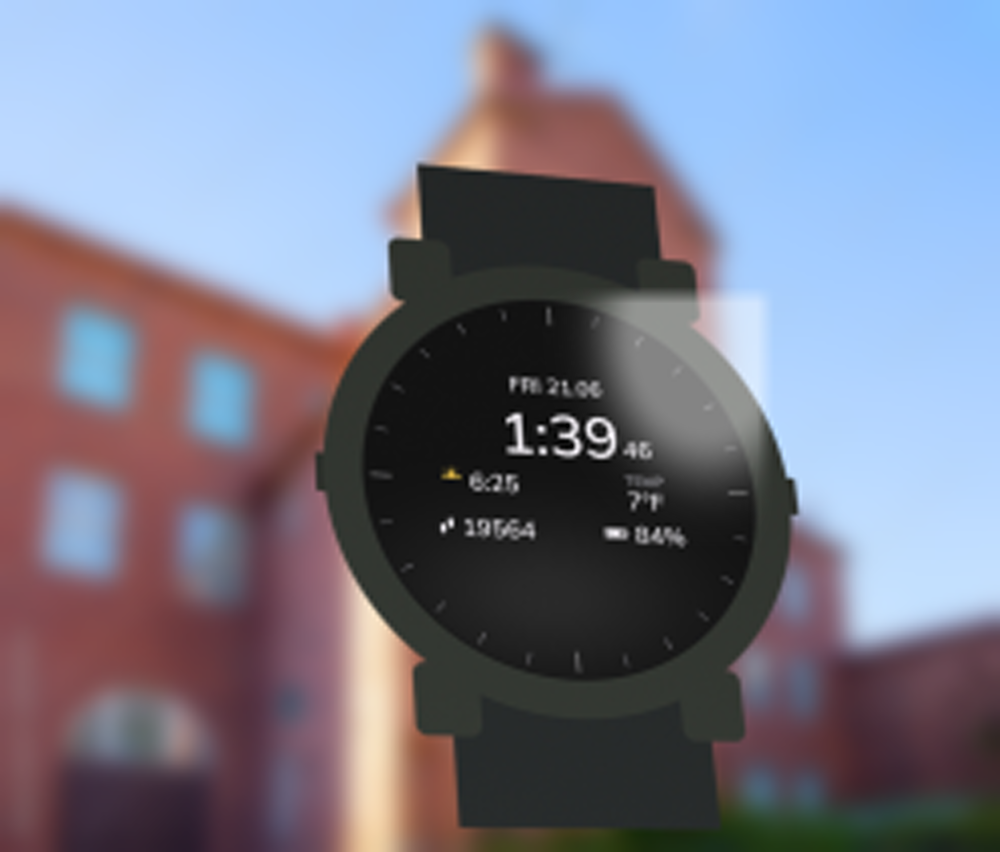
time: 1:39
